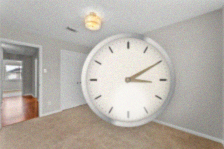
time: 3:10
